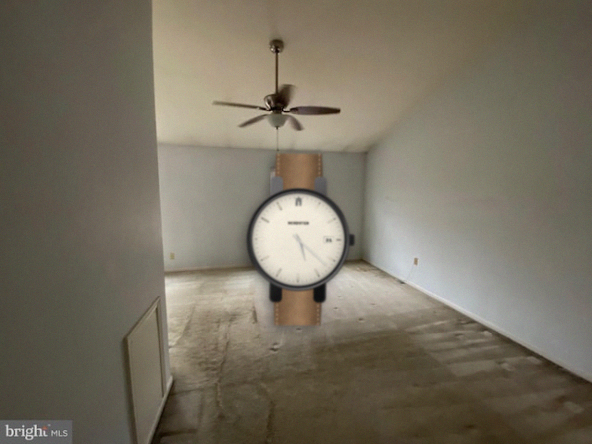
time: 5:22
